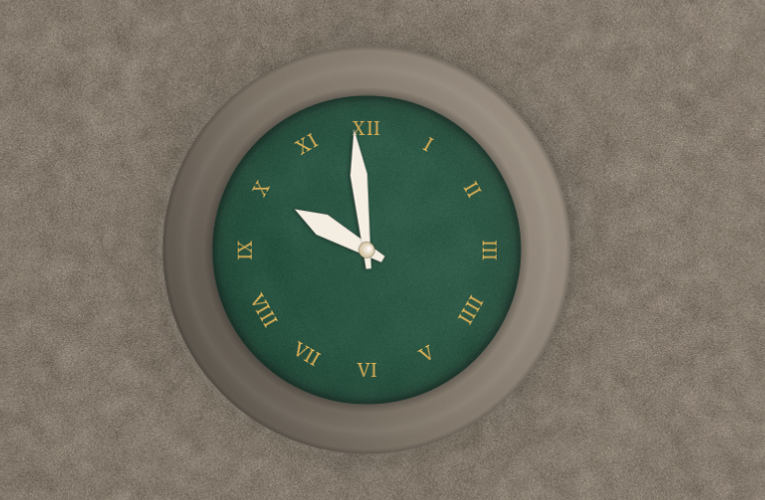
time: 9:59
